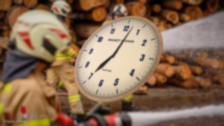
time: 7:02
